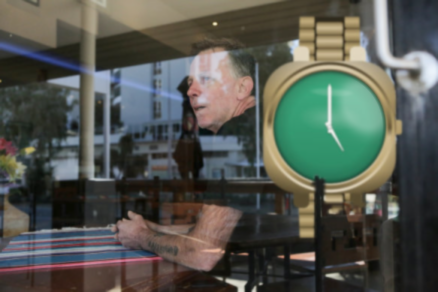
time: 5:00
